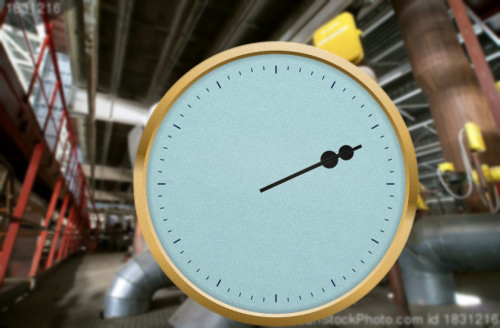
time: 2:11
